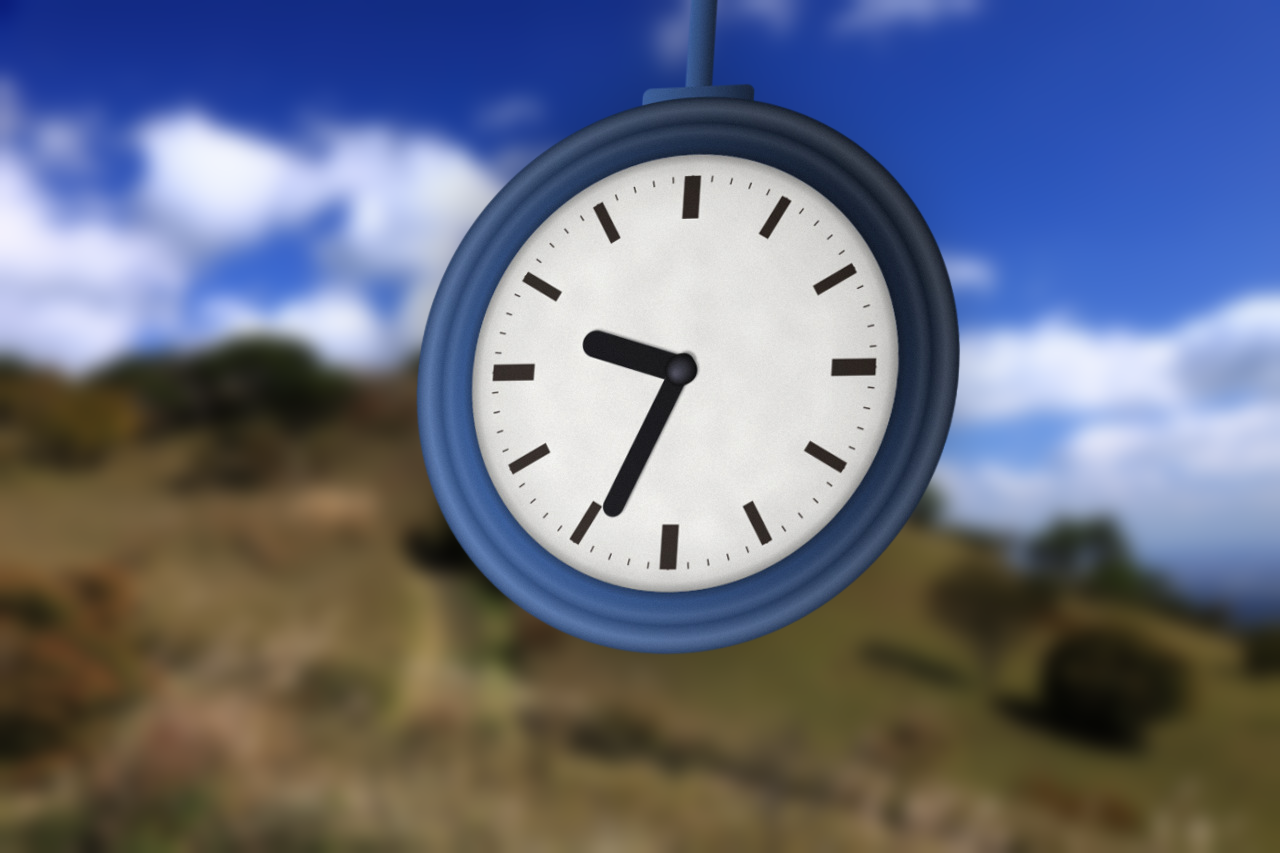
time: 9:34
